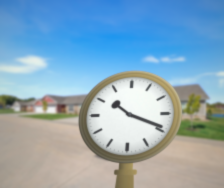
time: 10:19
